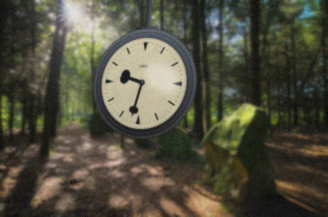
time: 9:32
